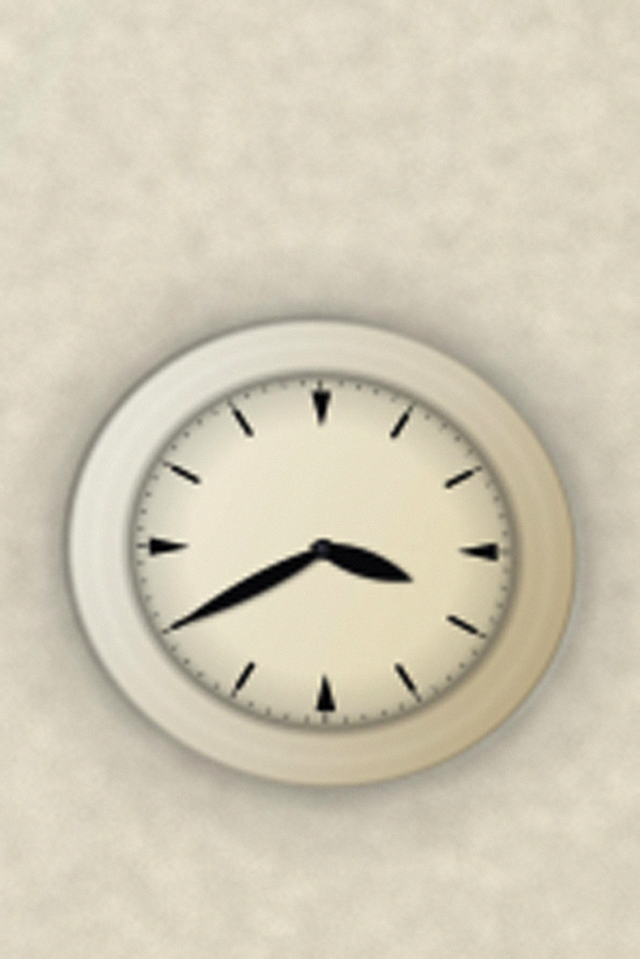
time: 3:40
